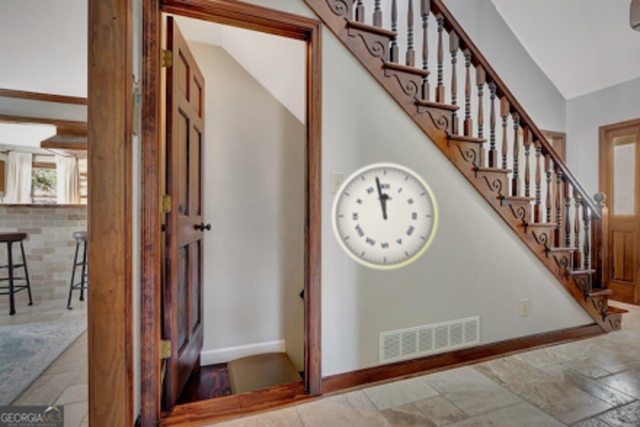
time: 11:58
